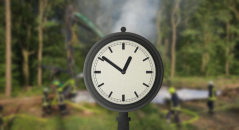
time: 12:51
